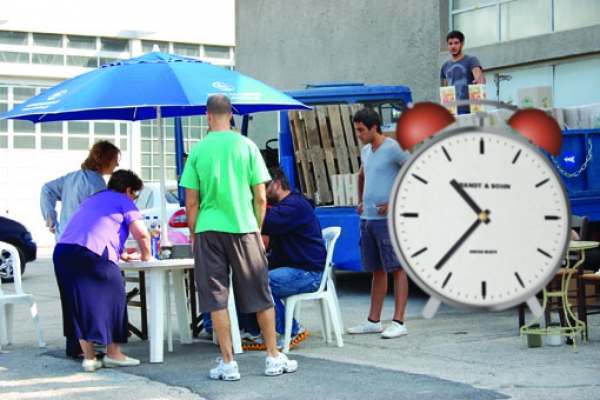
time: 10:37
